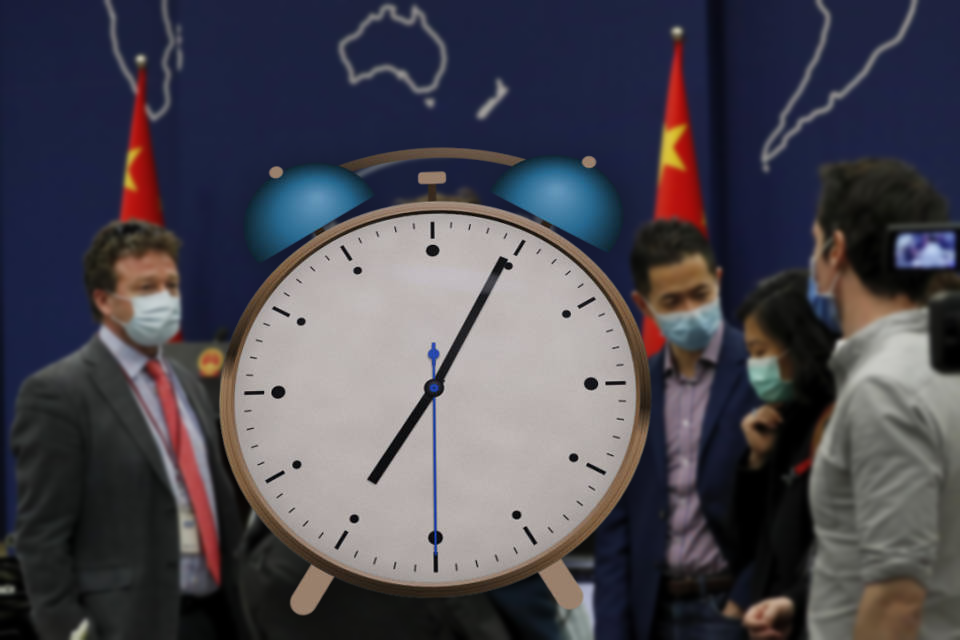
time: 7:04:30
